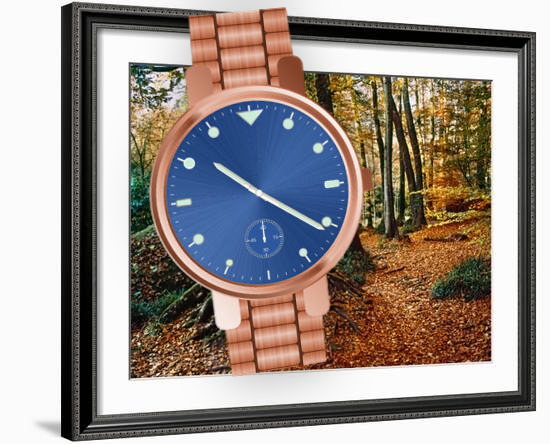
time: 10:21
